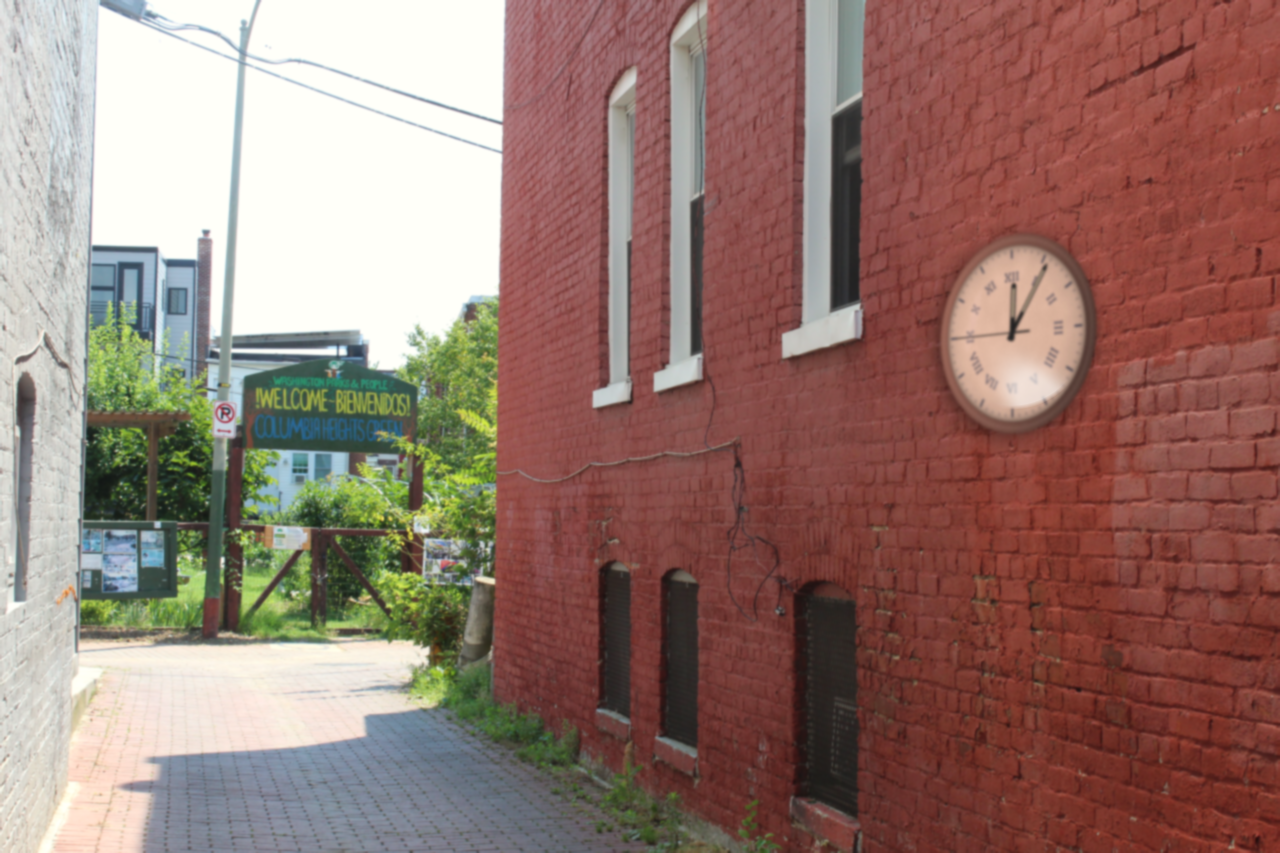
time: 12:05:45
